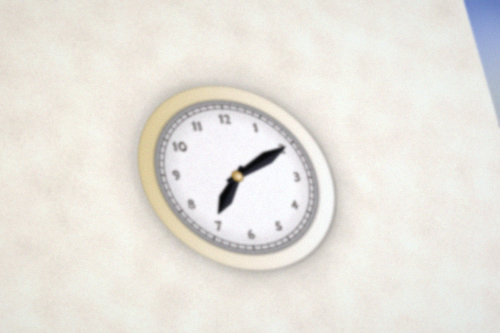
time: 7:10
